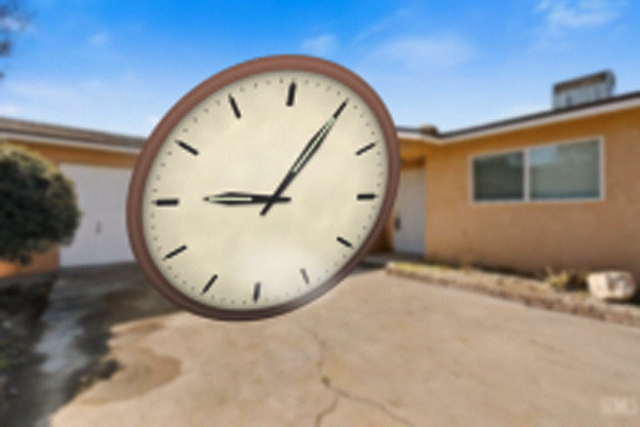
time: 9:05
